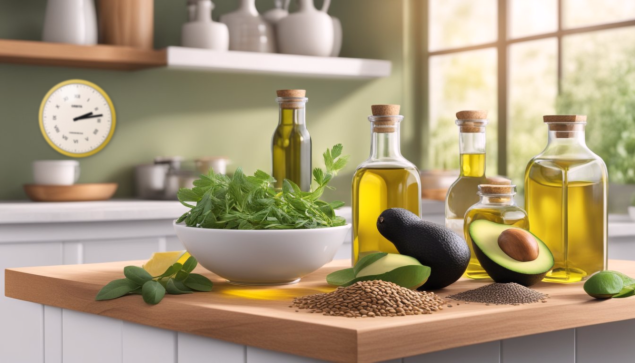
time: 2:13
